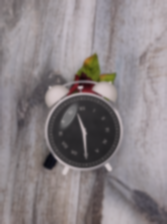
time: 11:30
